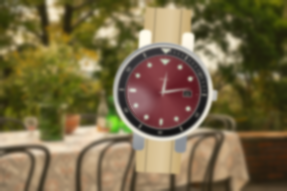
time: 12:13
